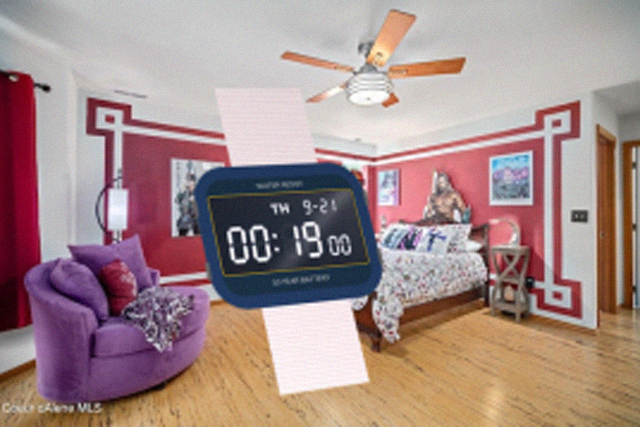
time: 0:19:00
